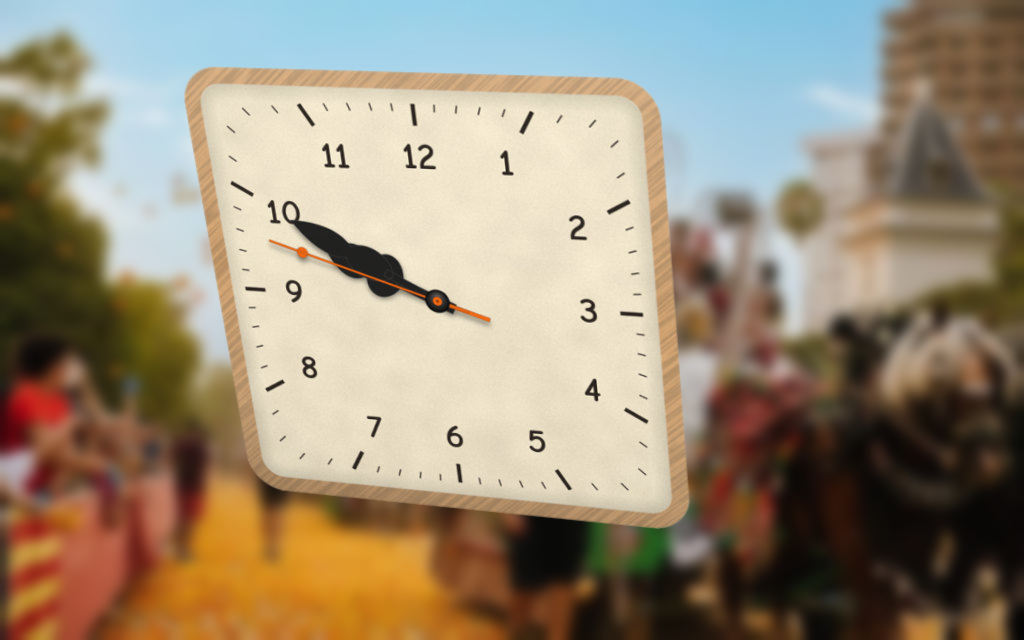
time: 9:49:48
